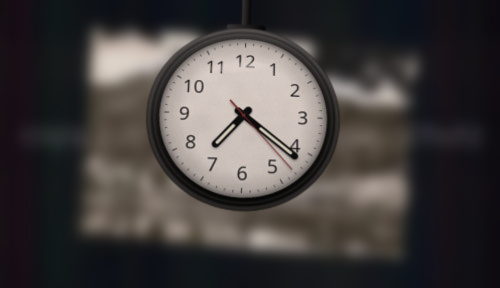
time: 7:21:23
